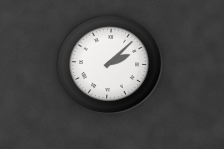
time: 2:07
